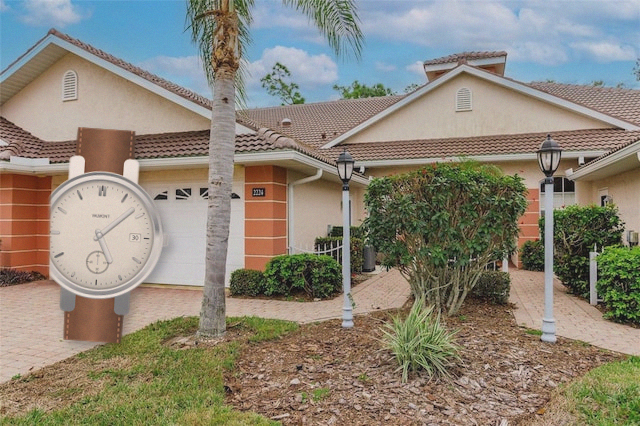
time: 5:08
